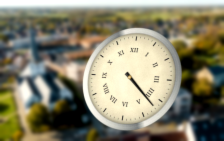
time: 4:22
